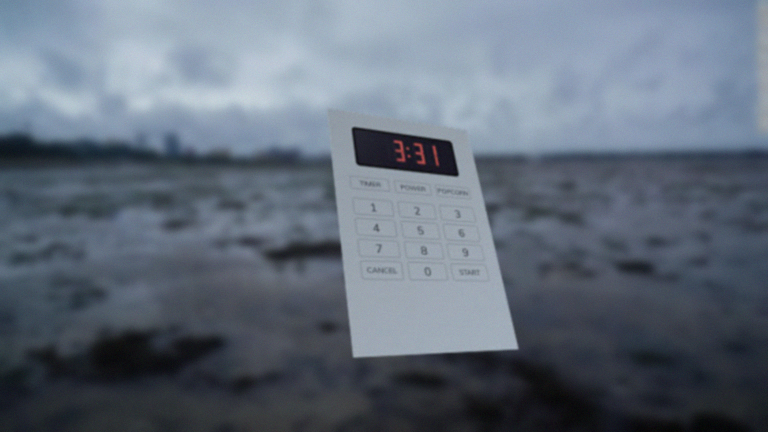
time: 3:31
